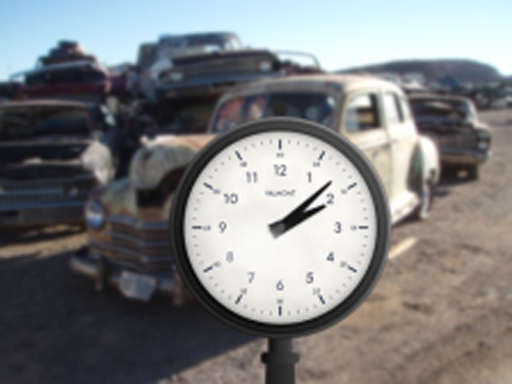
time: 2:08
